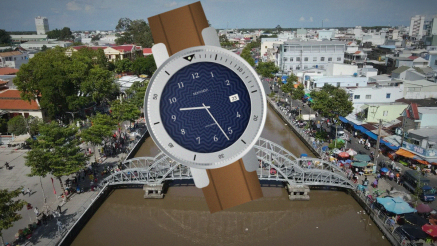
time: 9:27
